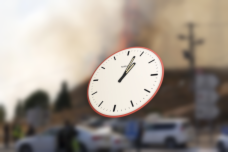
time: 1:03
